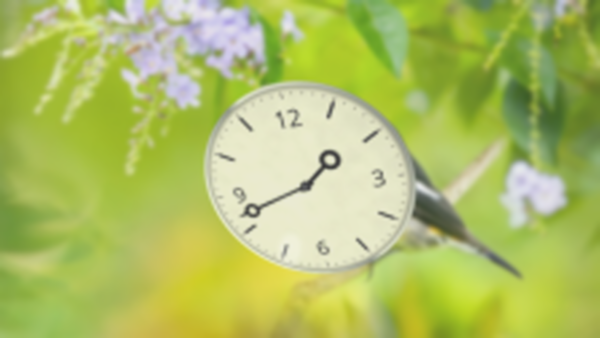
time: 1:42
